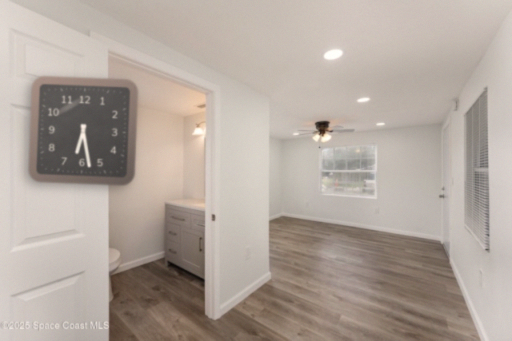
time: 6:28
